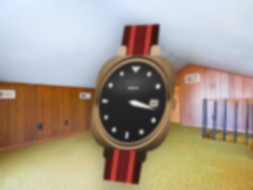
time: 3:17
